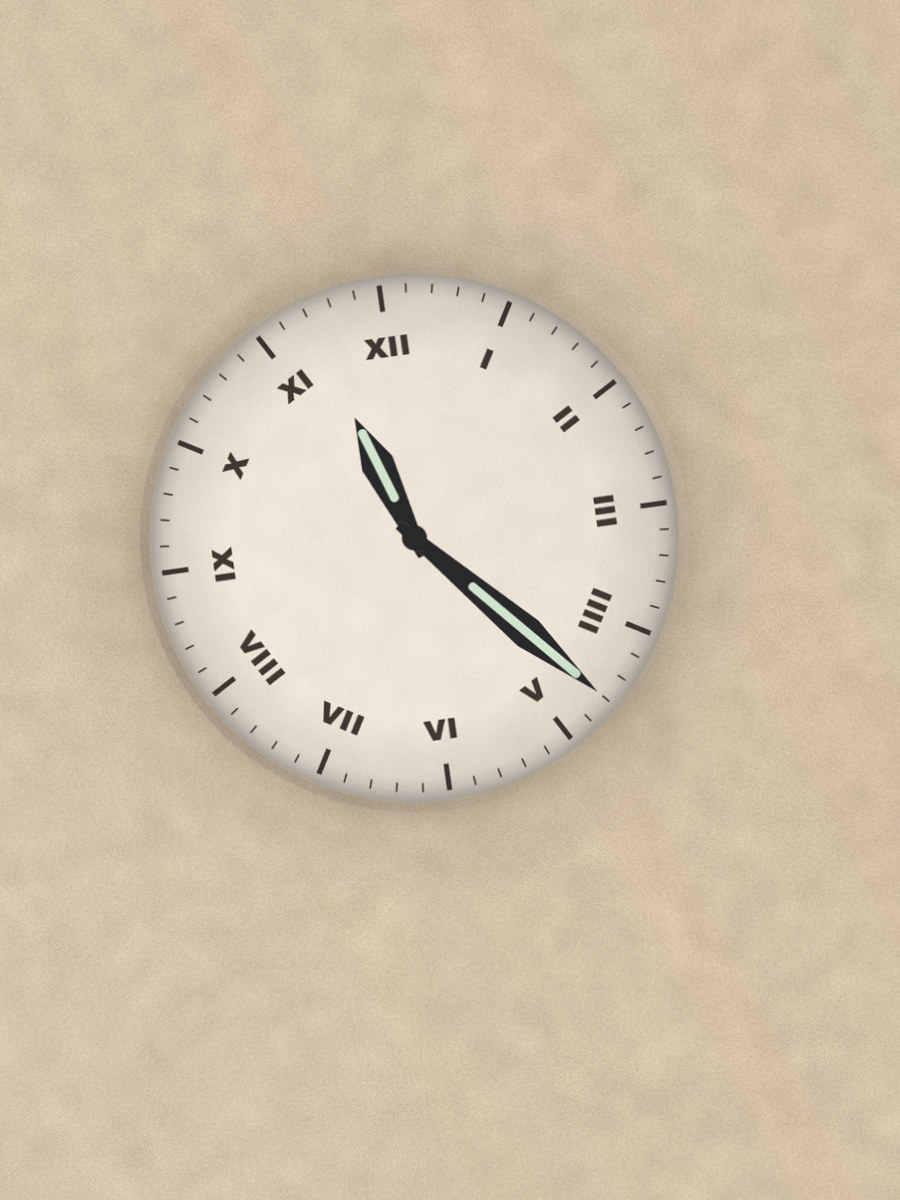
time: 11:23
